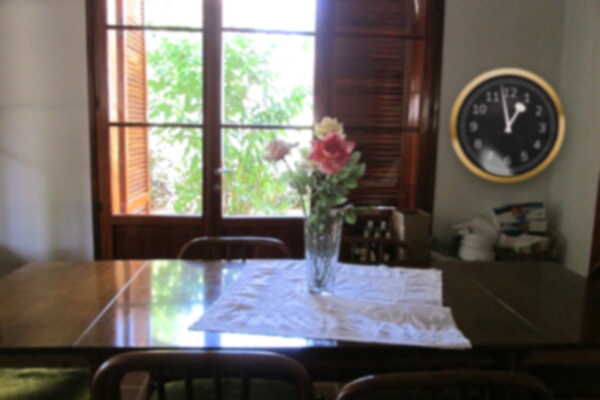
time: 12:58
